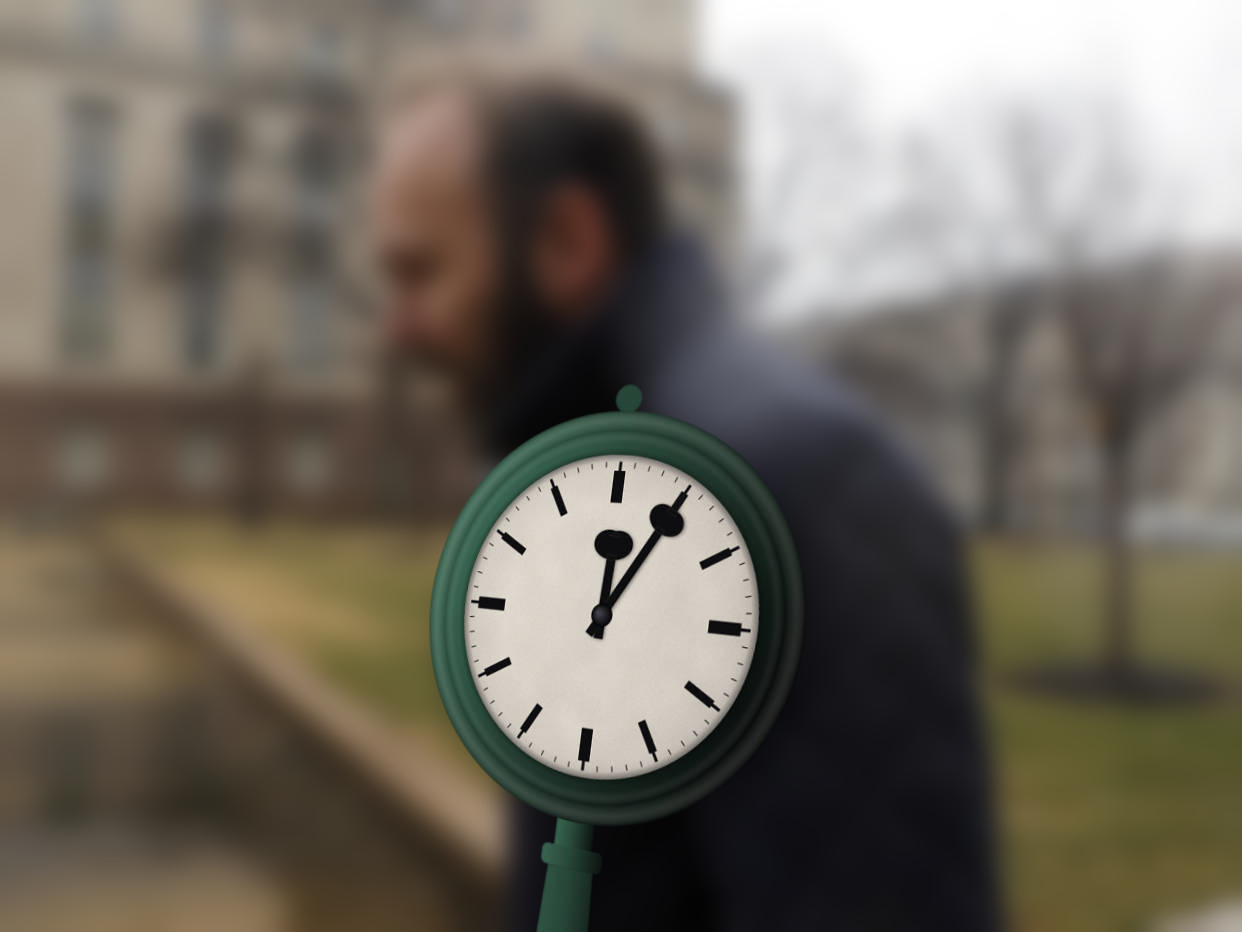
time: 12:05
